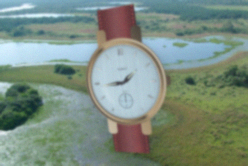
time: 1:44
